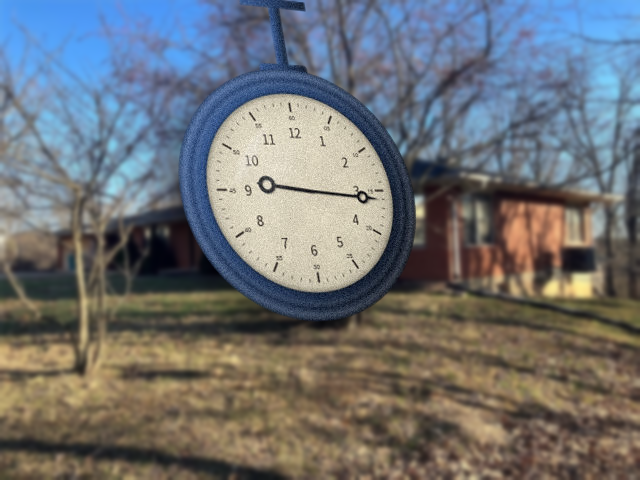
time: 9:16
